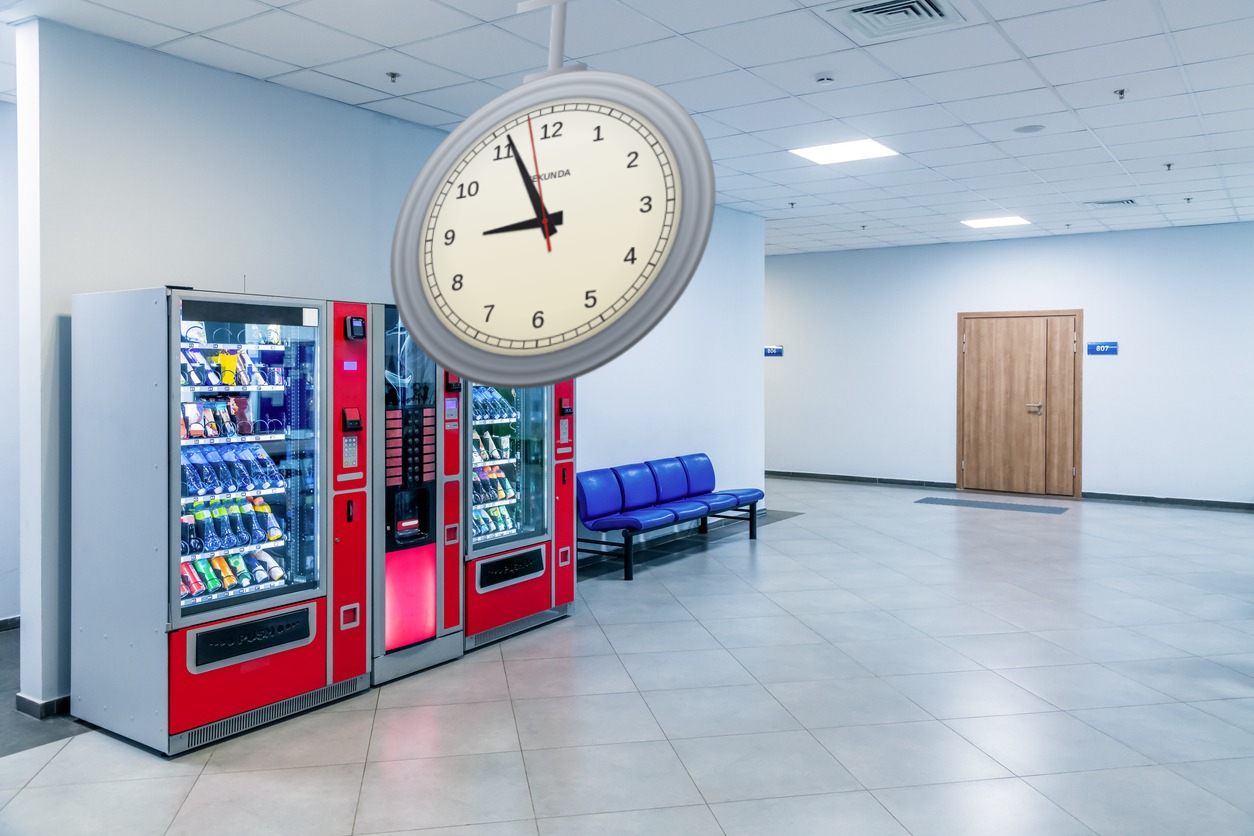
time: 8:55:58
